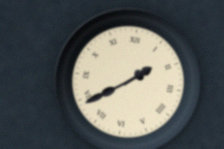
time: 1:39
